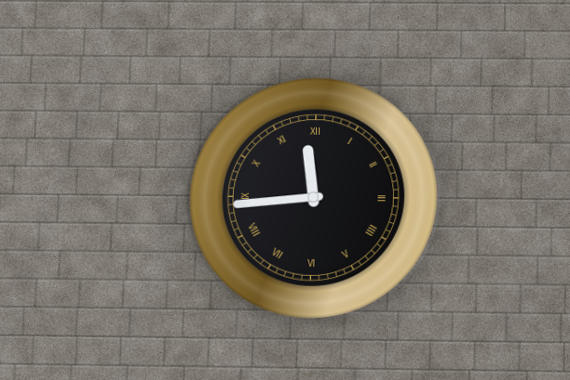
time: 11:44
